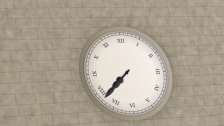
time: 7:38
